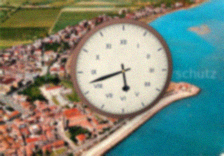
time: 5:42
